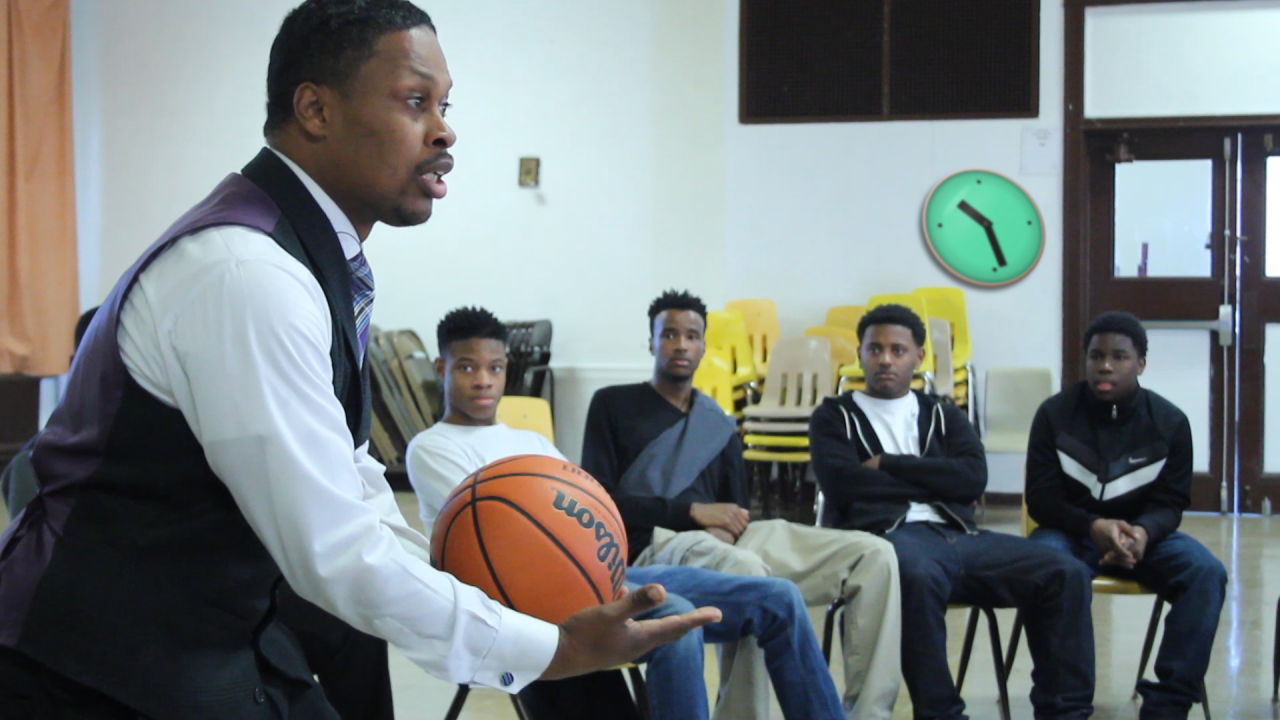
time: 10:28
